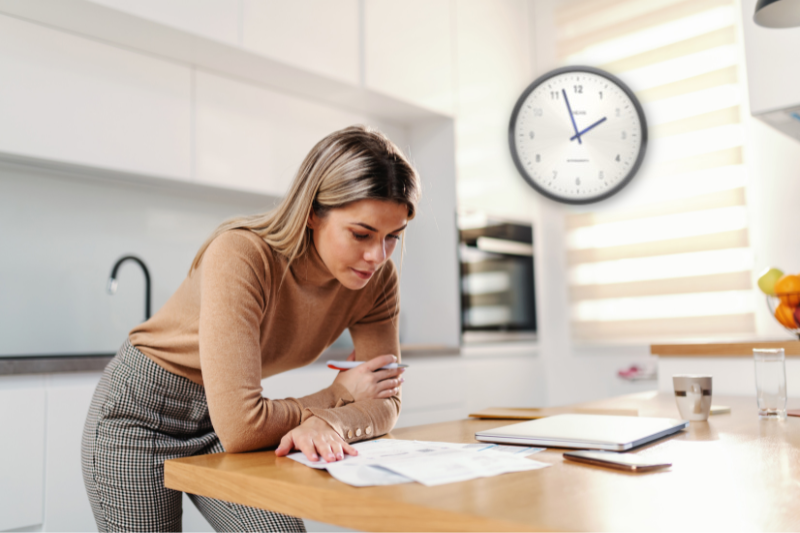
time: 1:57
